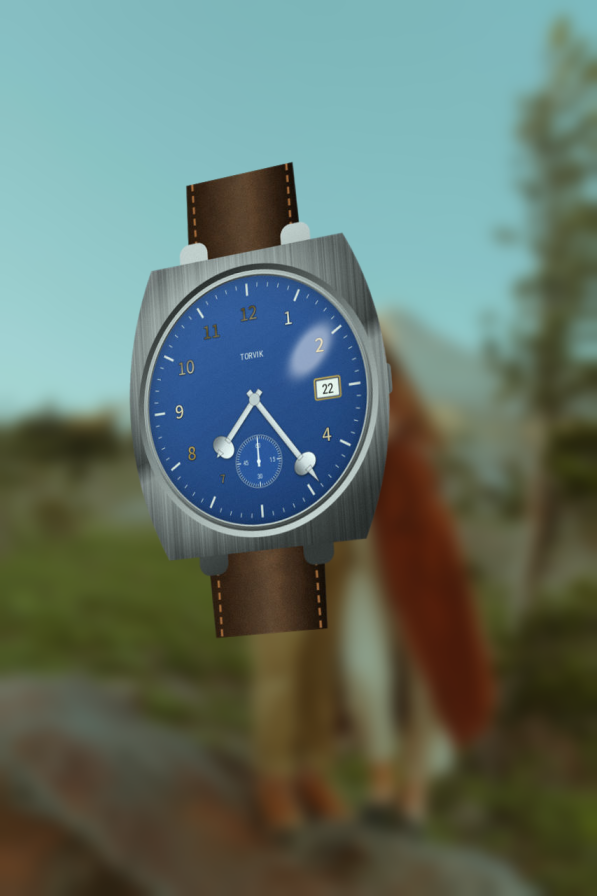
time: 7:24
